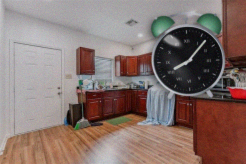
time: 8:07
